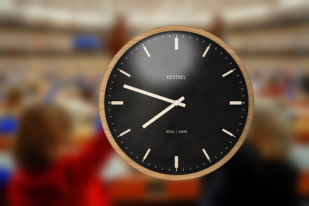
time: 7:48
